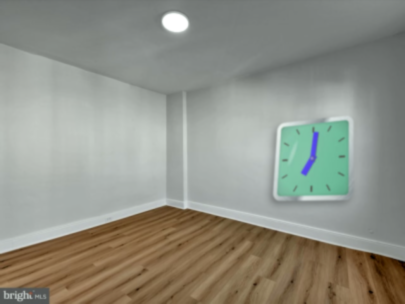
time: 7:01
